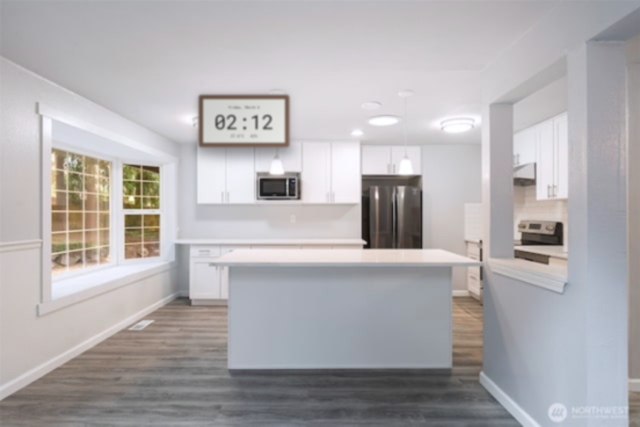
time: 2:12
